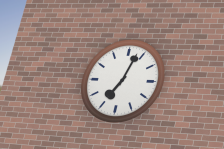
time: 7:03
